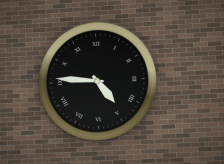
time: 4:46
